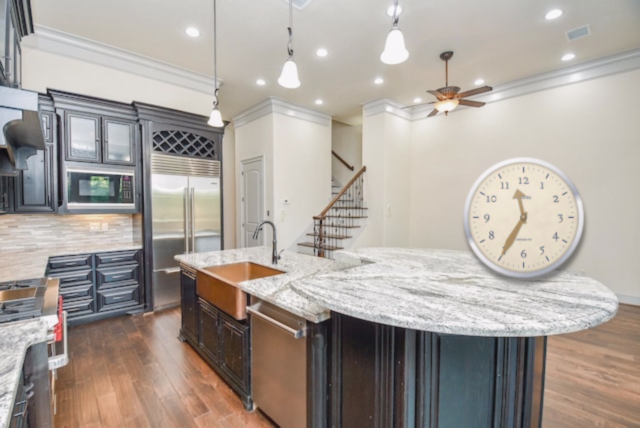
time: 11:35
